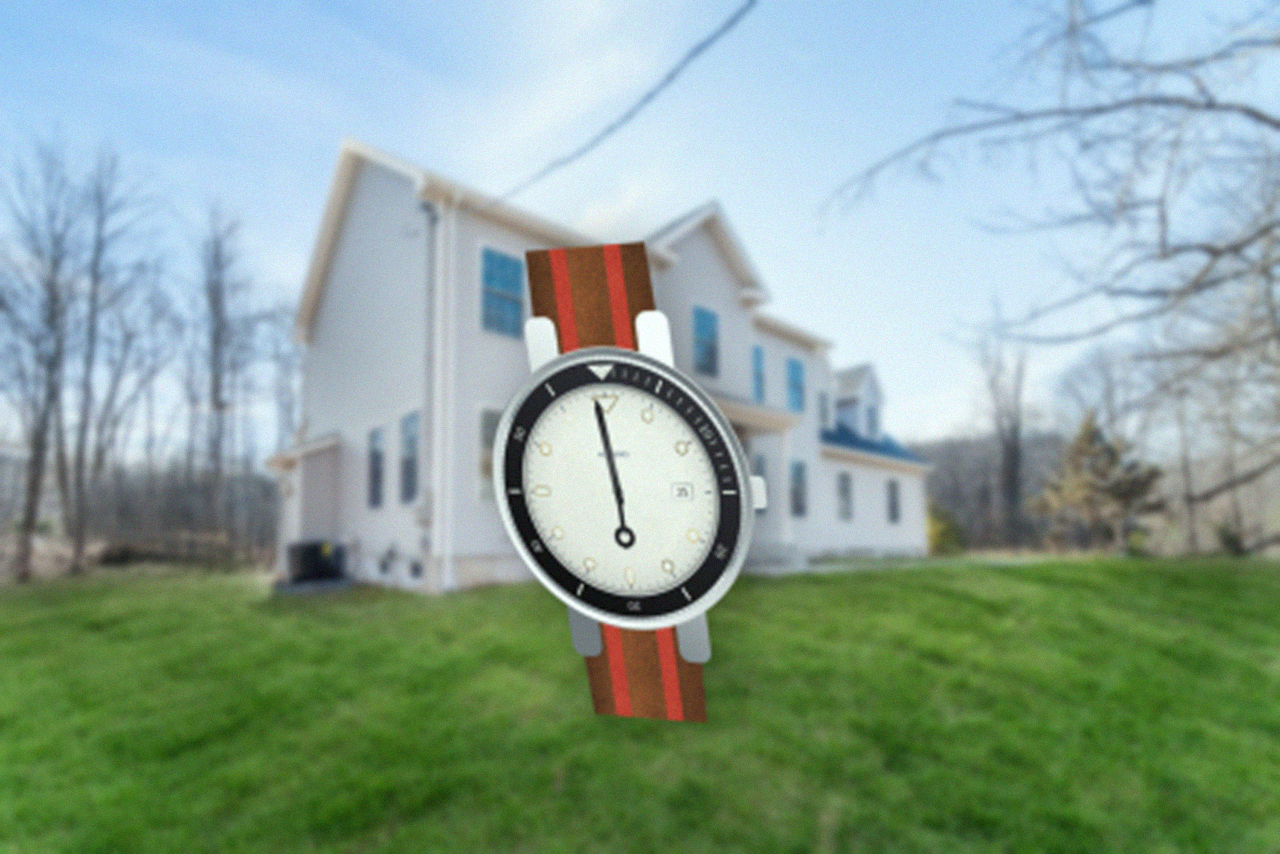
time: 5:59
